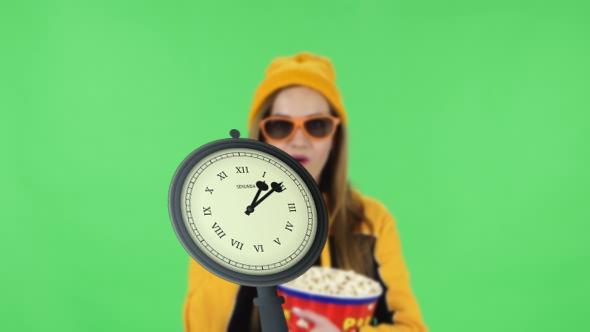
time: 1:09
